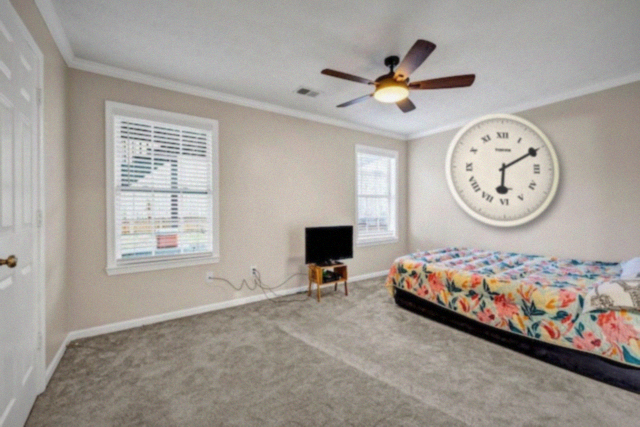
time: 6:10
